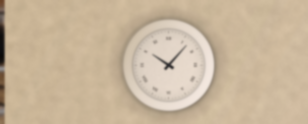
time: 10:07
